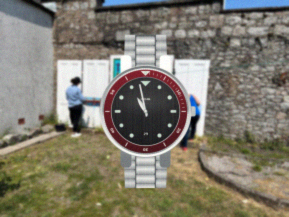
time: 10:58
